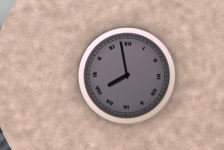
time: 7:58
